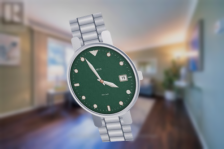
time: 3:56
